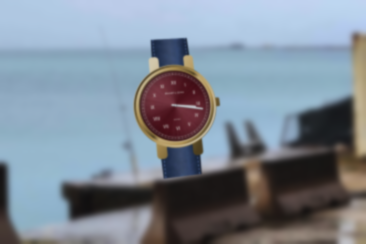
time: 3:17
